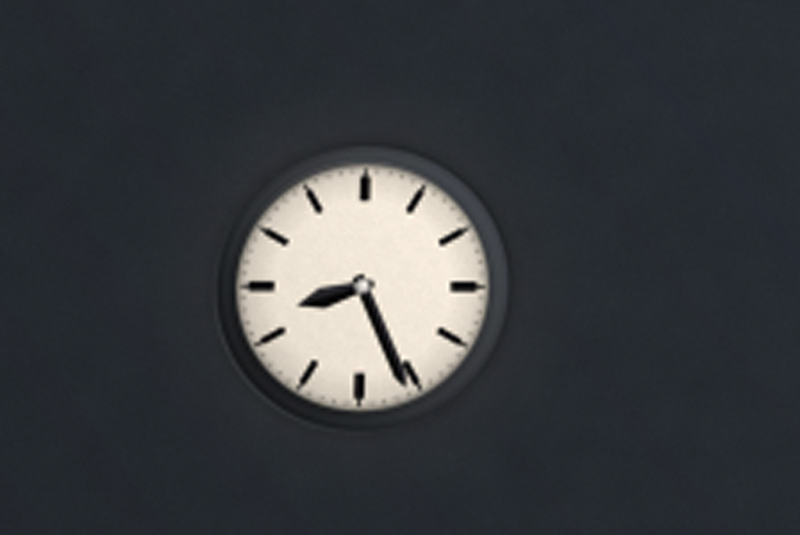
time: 8:26
